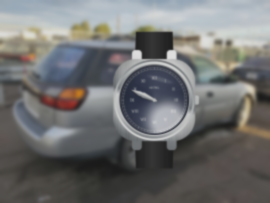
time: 9:49
